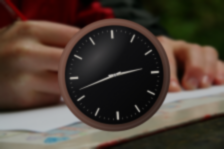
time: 2:42
